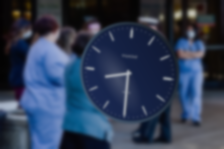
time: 8:30
